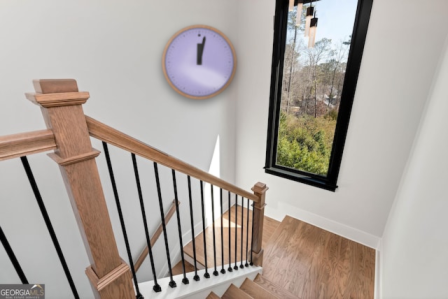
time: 12:02
